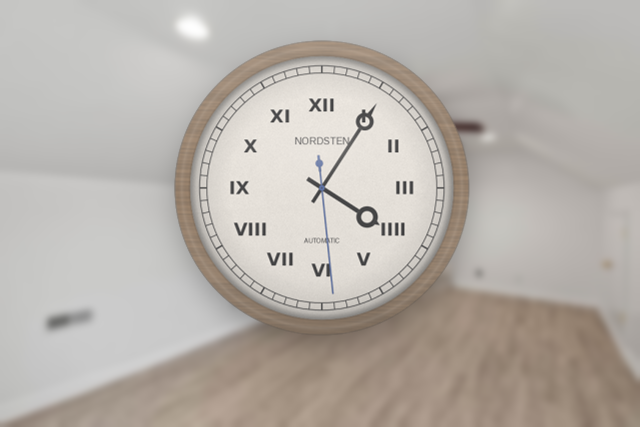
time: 4:05:29
